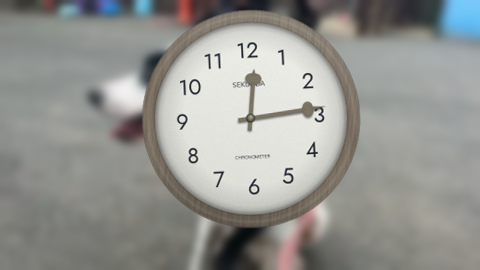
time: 12:14
